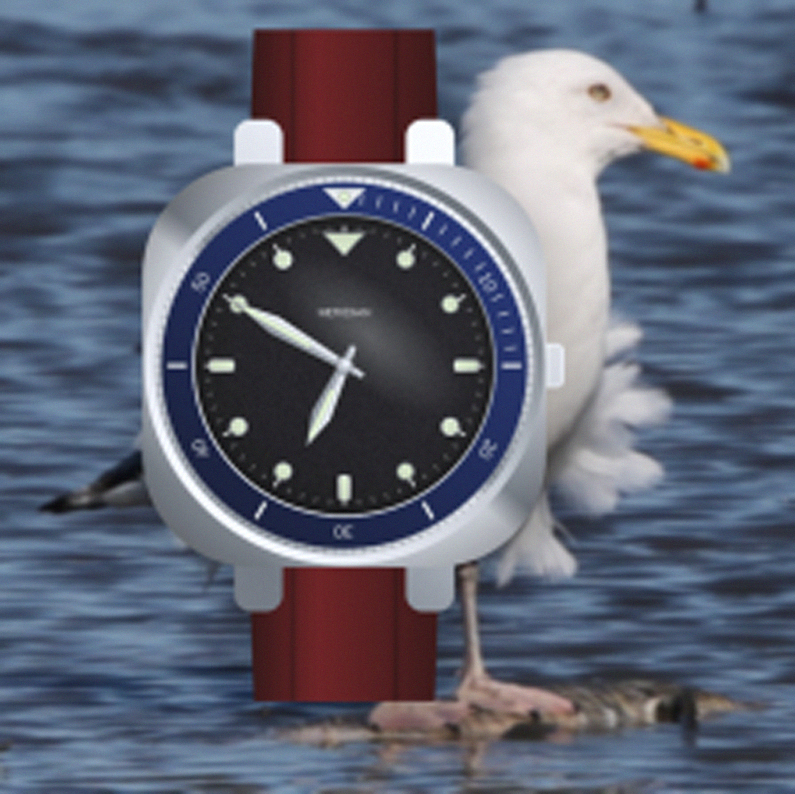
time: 6:50
